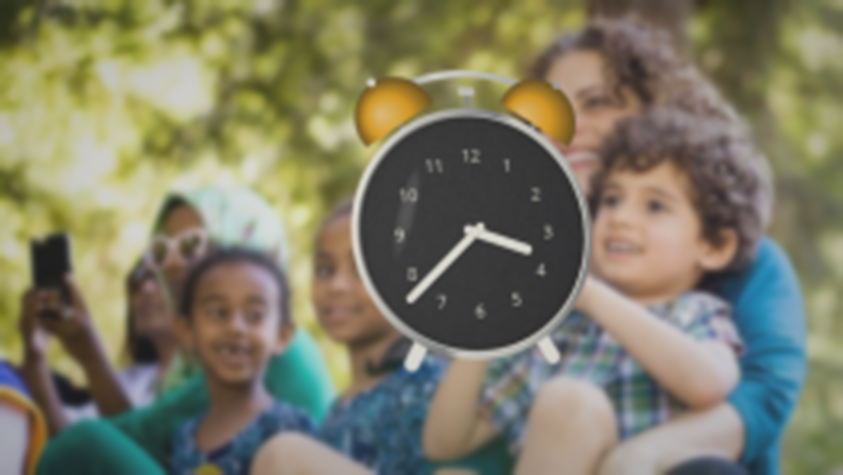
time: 3:38
